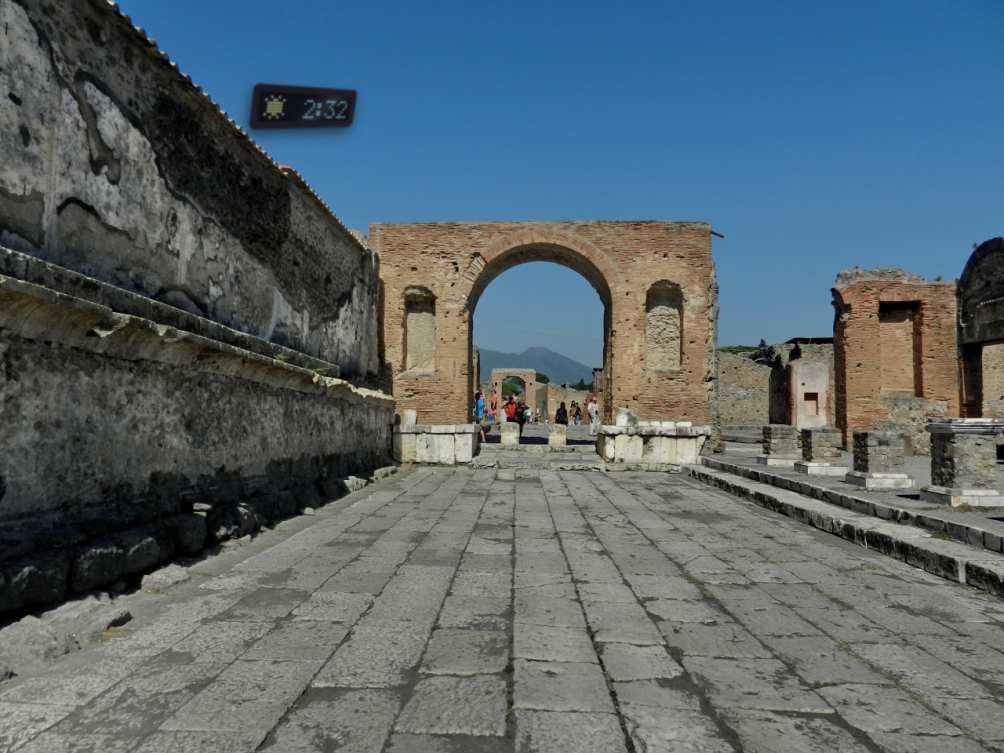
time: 2:32
